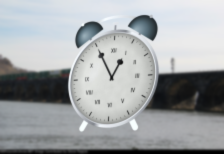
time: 12:55
